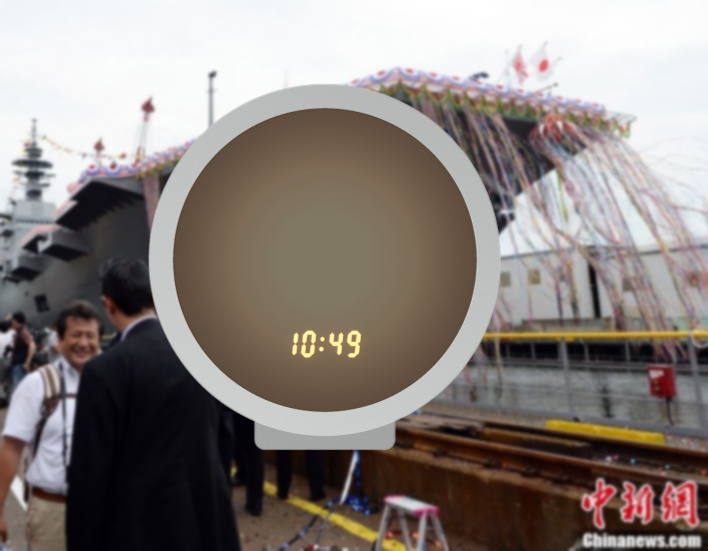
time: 10:49
